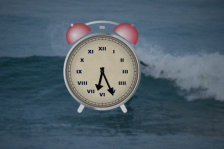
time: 6:26
